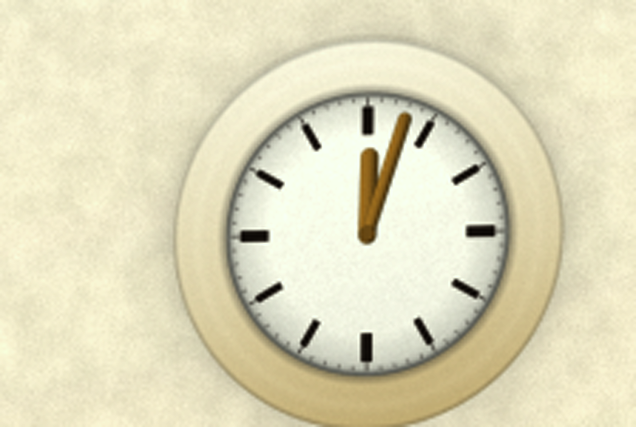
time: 12:03
